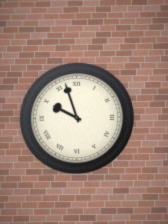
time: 9:57
